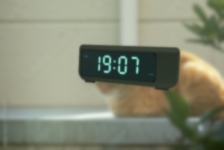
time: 19:07
